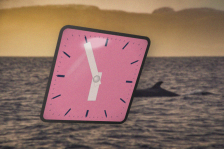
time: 5:55
